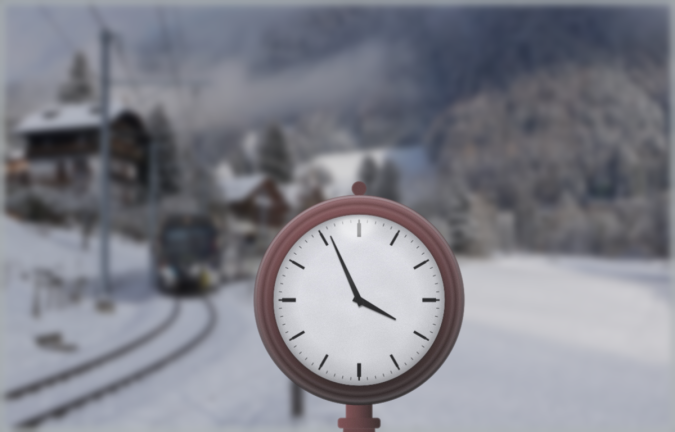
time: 3:56
